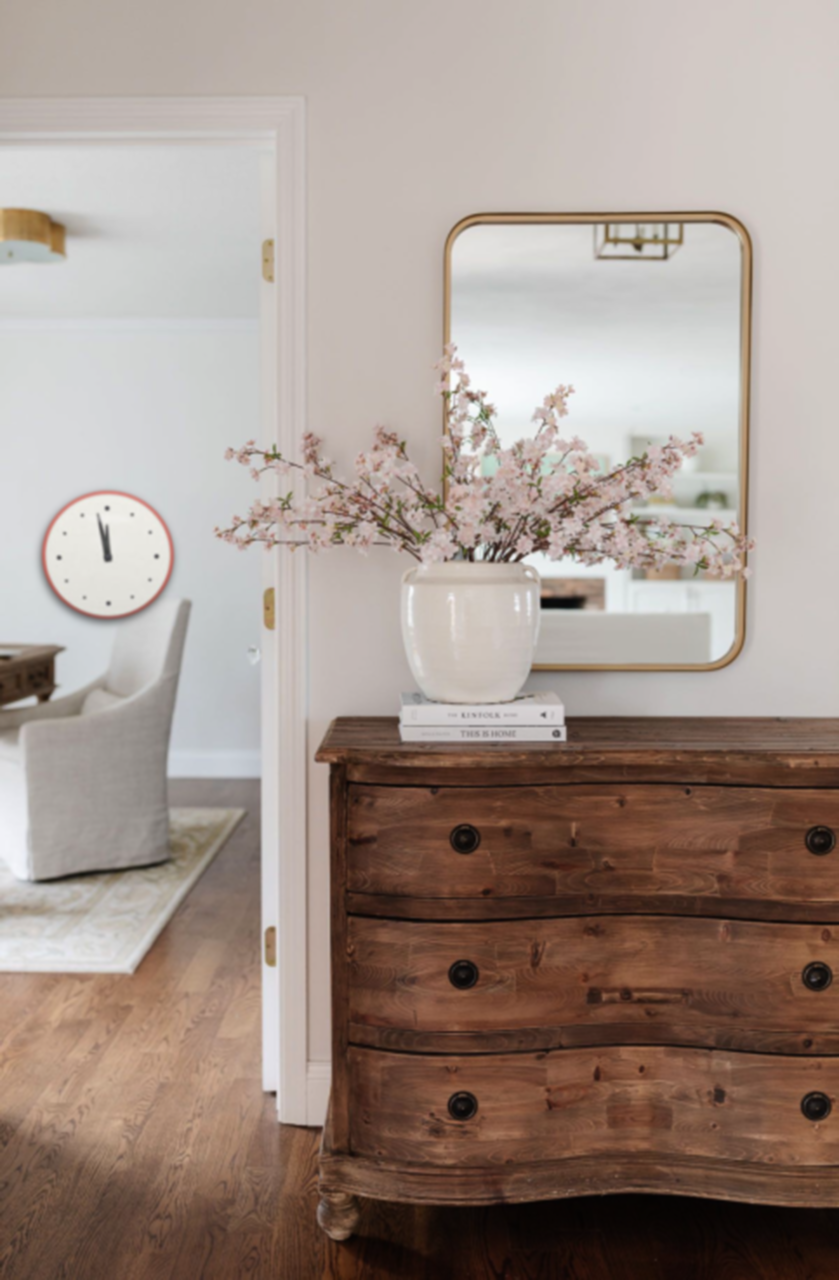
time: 11:58
